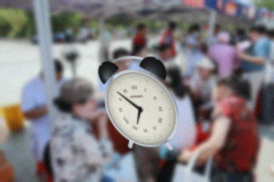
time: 6:52
